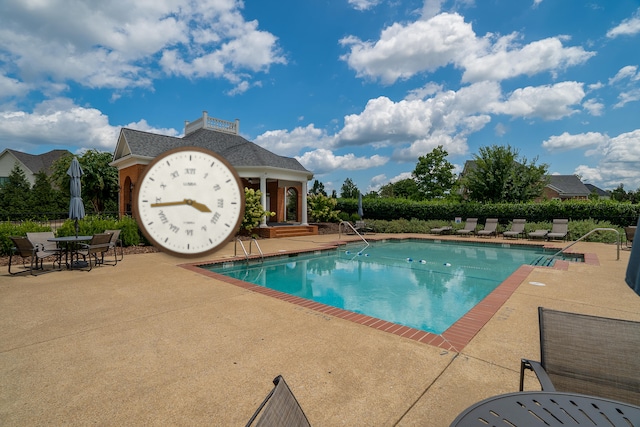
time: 3:44
